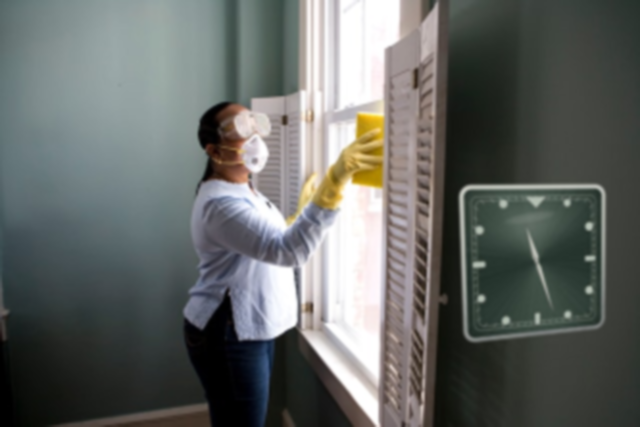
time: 11:27
